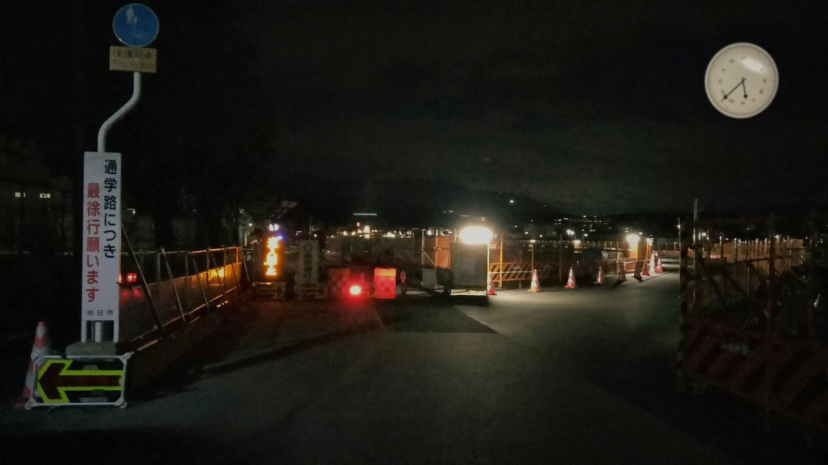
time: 5:38
